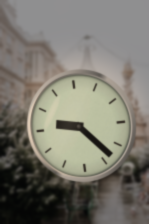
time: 9:23
